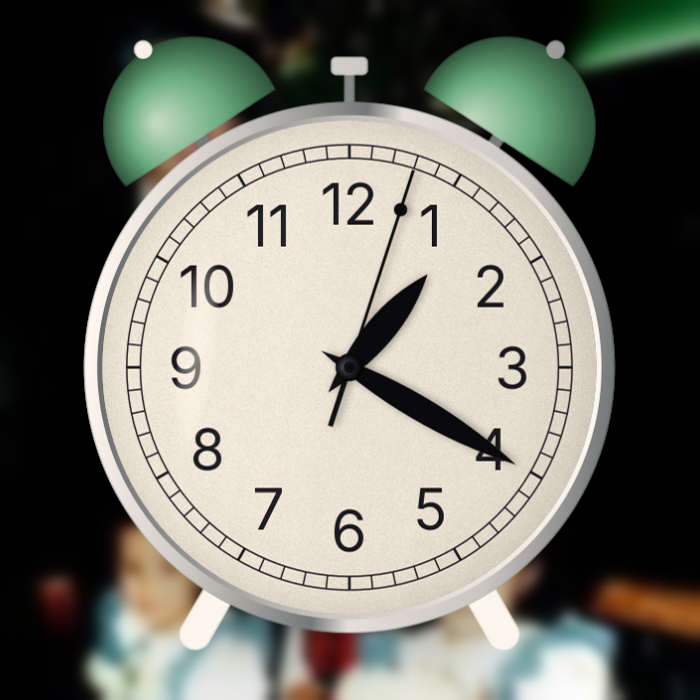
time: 1:20:03
